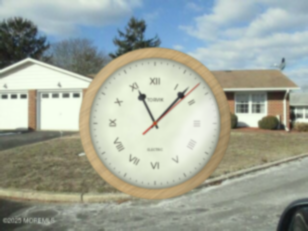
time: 11:07:08
